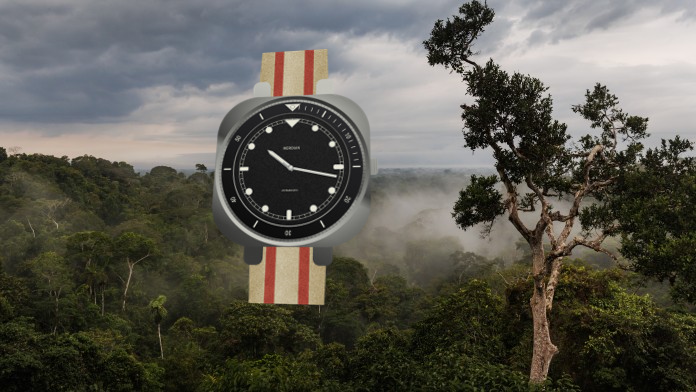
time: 10:17
